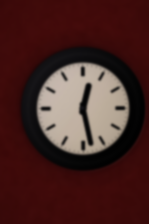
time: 12:28
